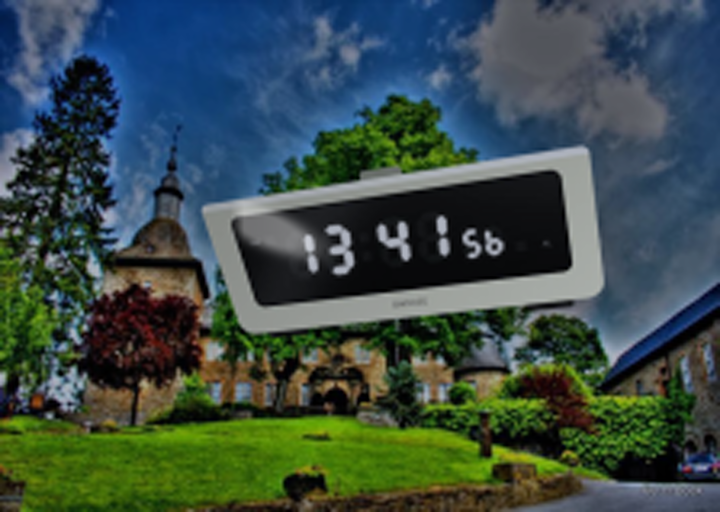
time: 13:41:56
